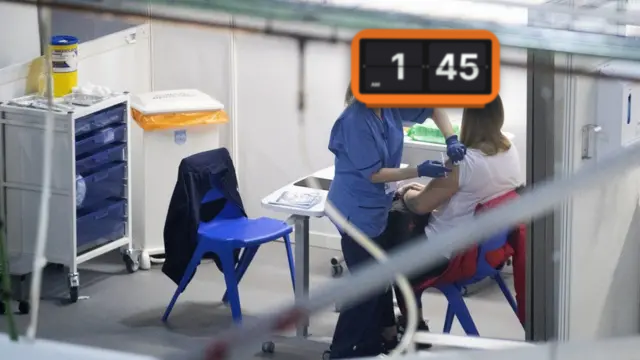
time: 1:45
